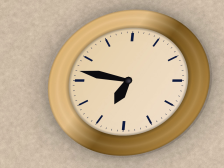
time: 6:47
